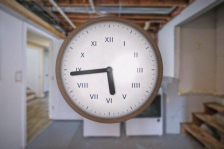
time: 5:44
